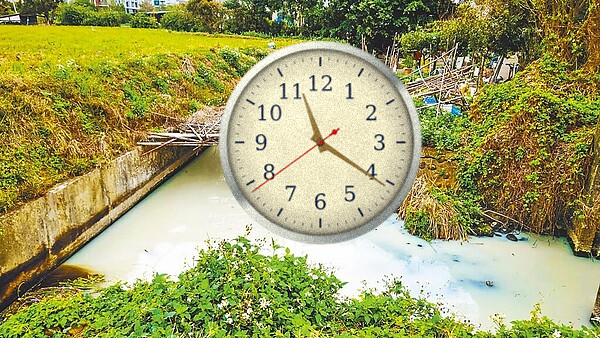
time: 11:20:39
